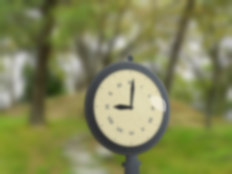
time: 9:01
